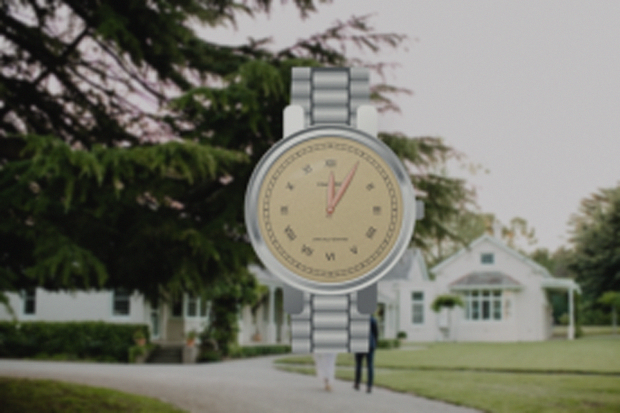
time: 12:05
